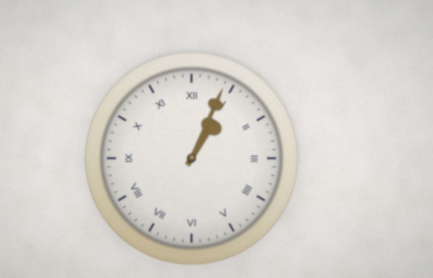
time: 1:04
